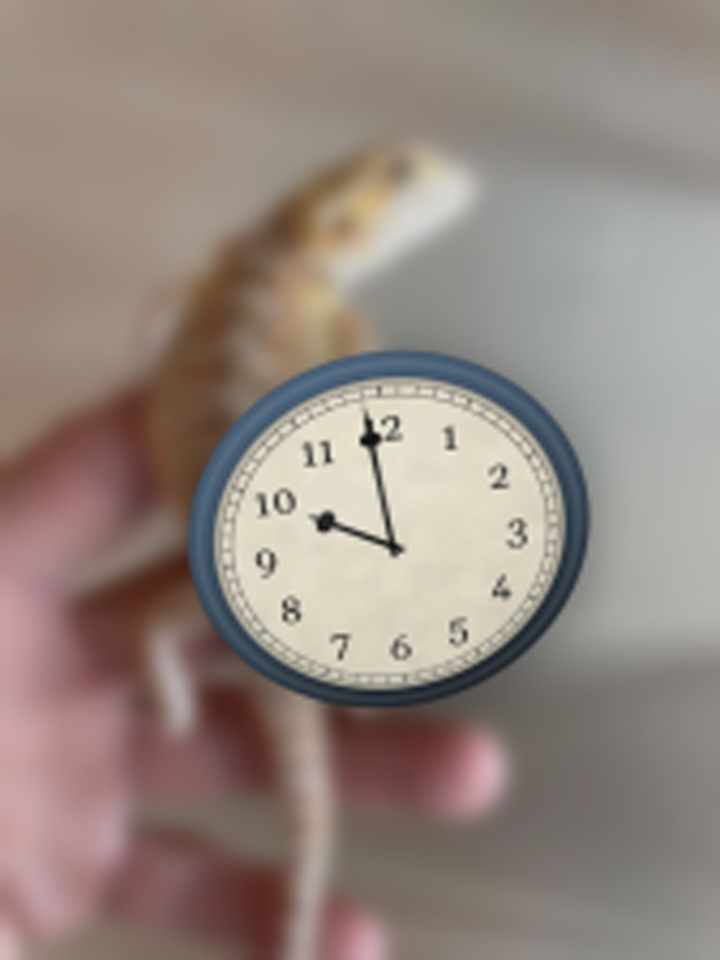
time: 9:59
